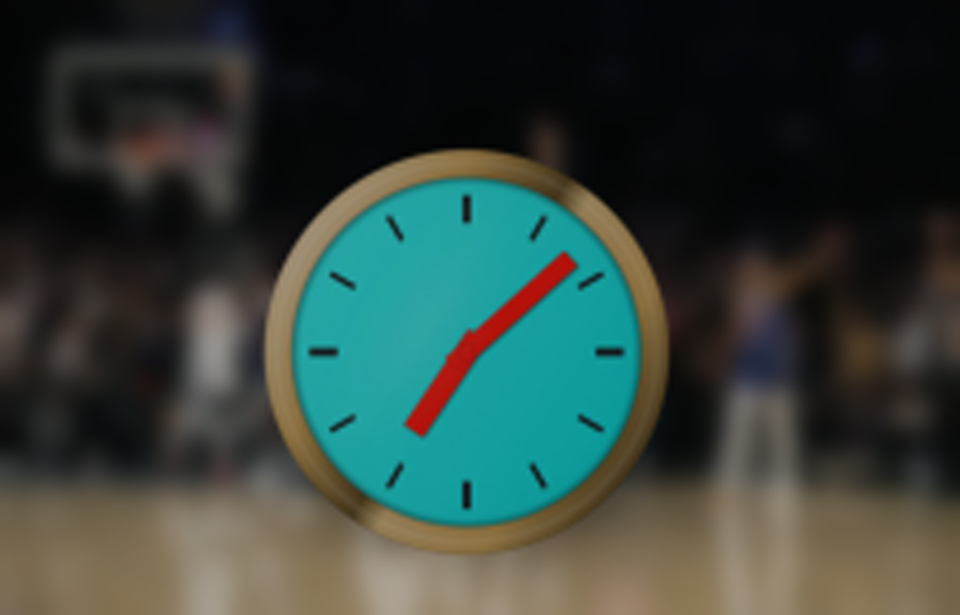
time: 7:08
